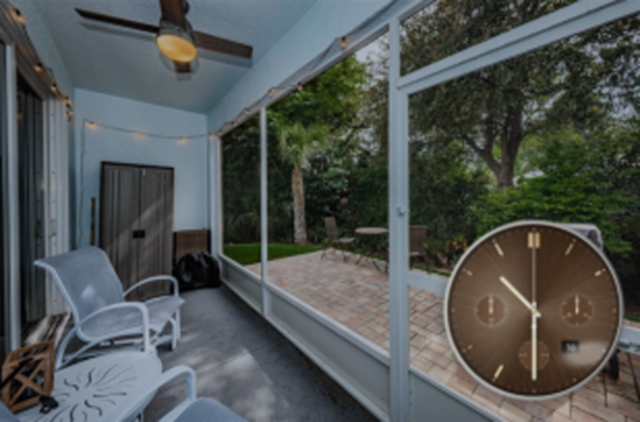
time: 10:30
